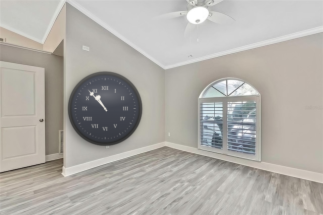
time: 10:53
